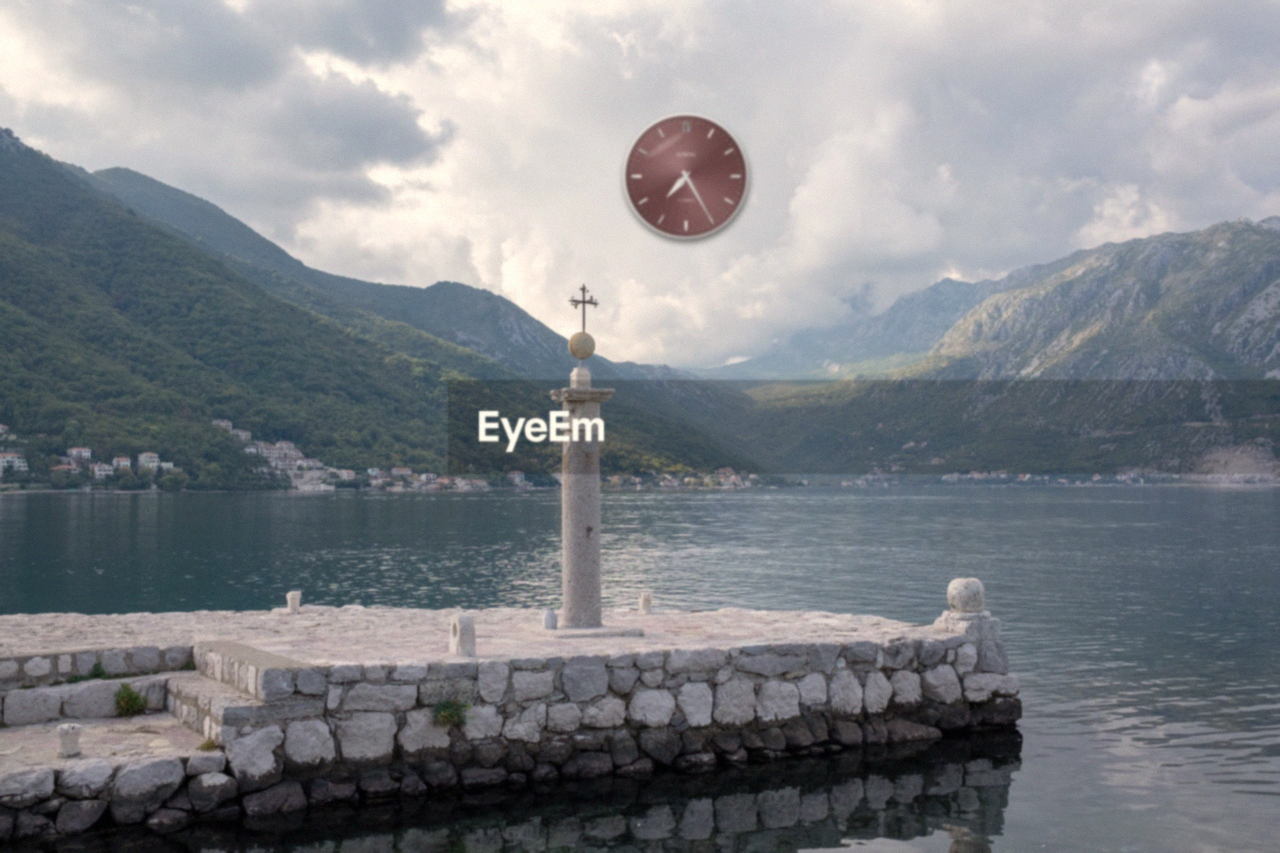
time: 7:25
